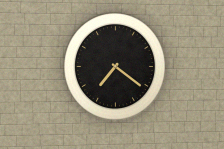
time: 7:21
